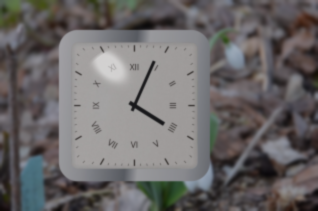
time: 4:04
